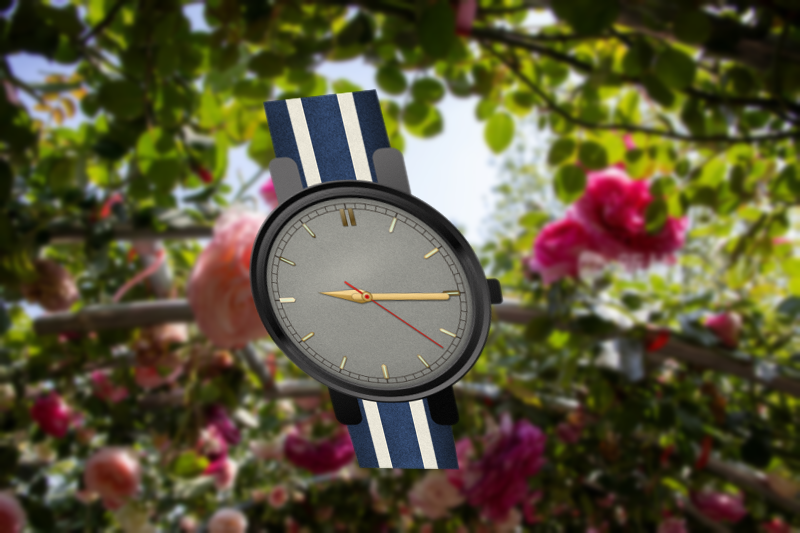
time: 9:15:22
